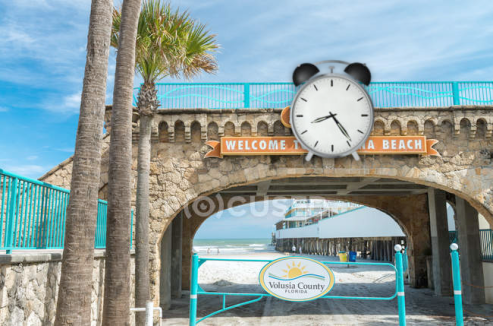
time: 8:24
